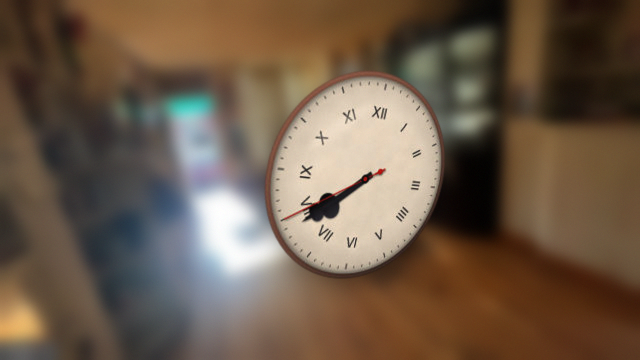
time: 7:38:40
